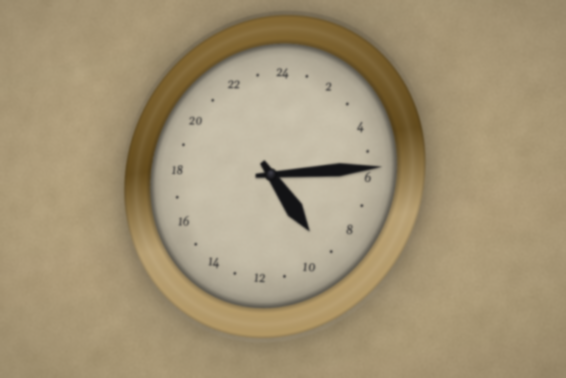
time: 9:14
